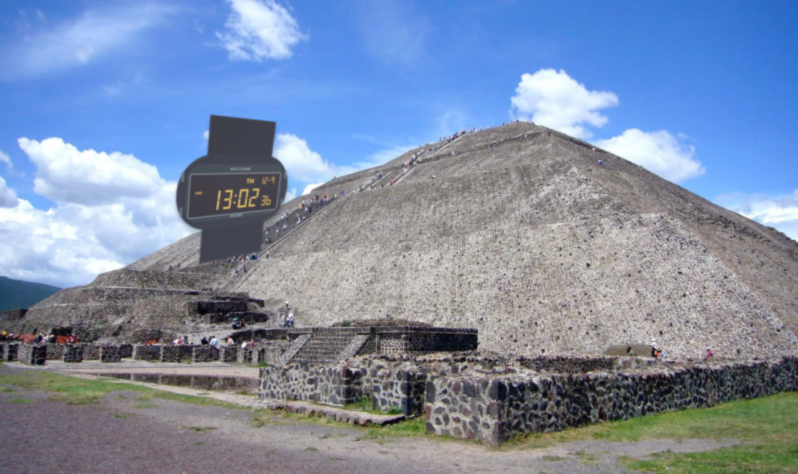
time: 13:02:36
